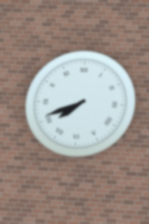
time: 7:41
